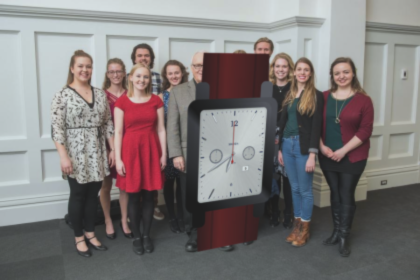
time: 6:40
